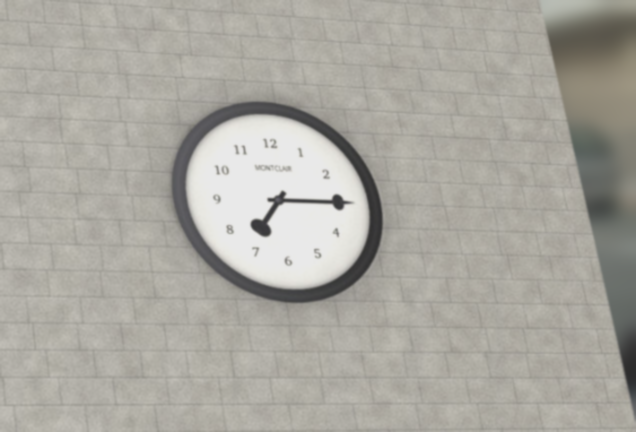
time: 7:15
